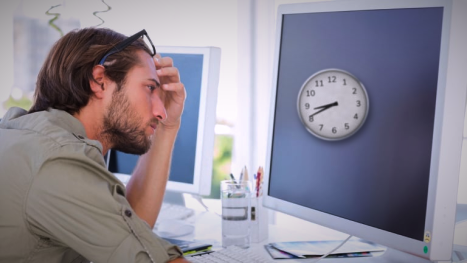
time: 8:41
